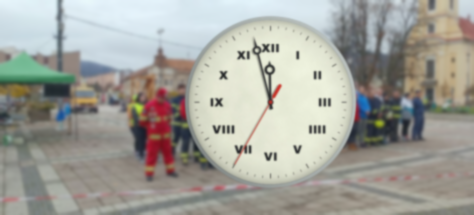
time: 11:57:35
